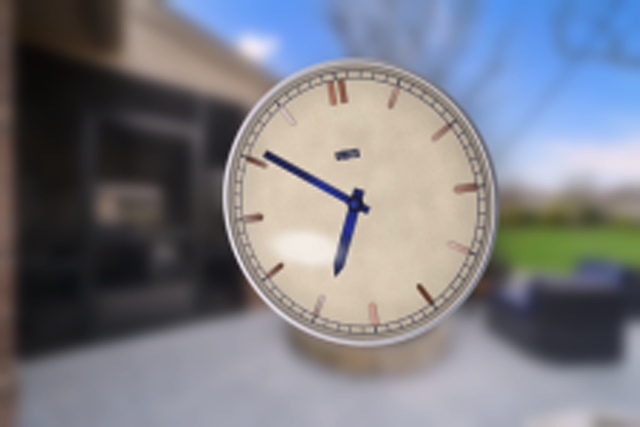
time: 6:51
